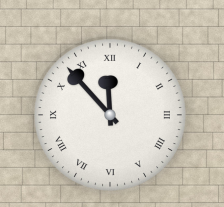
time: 11:53
